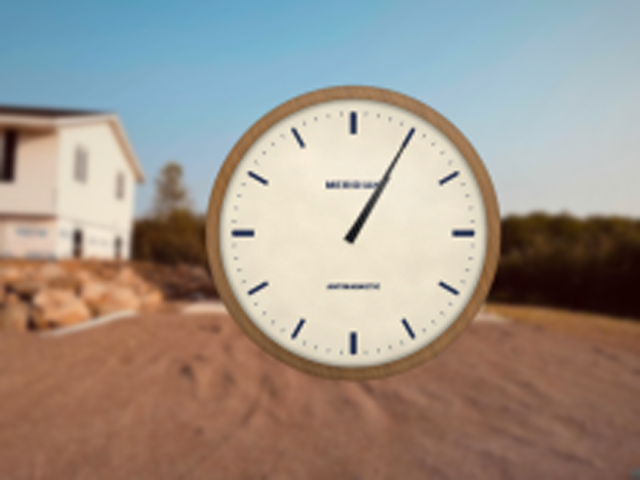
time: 1:05
